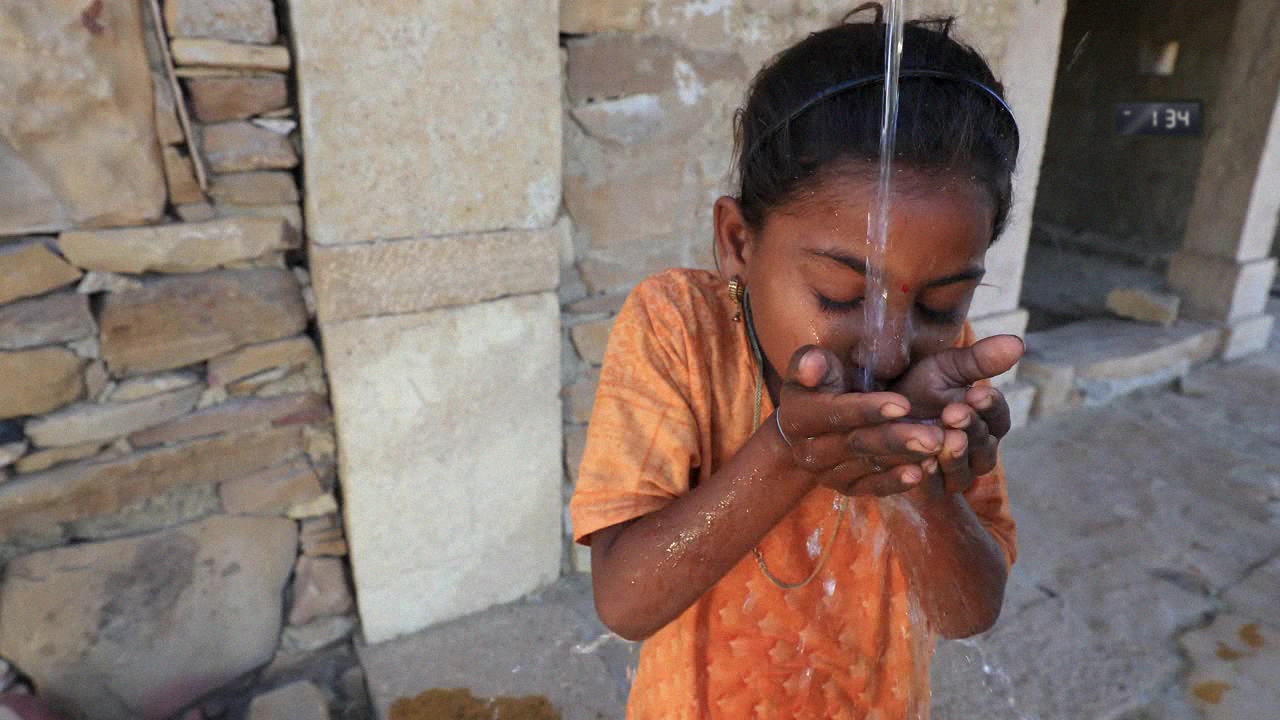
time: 1:34
